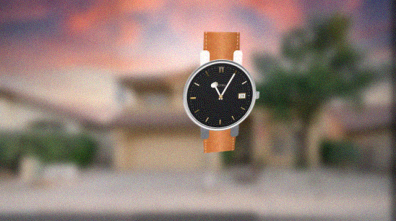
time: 11:05
